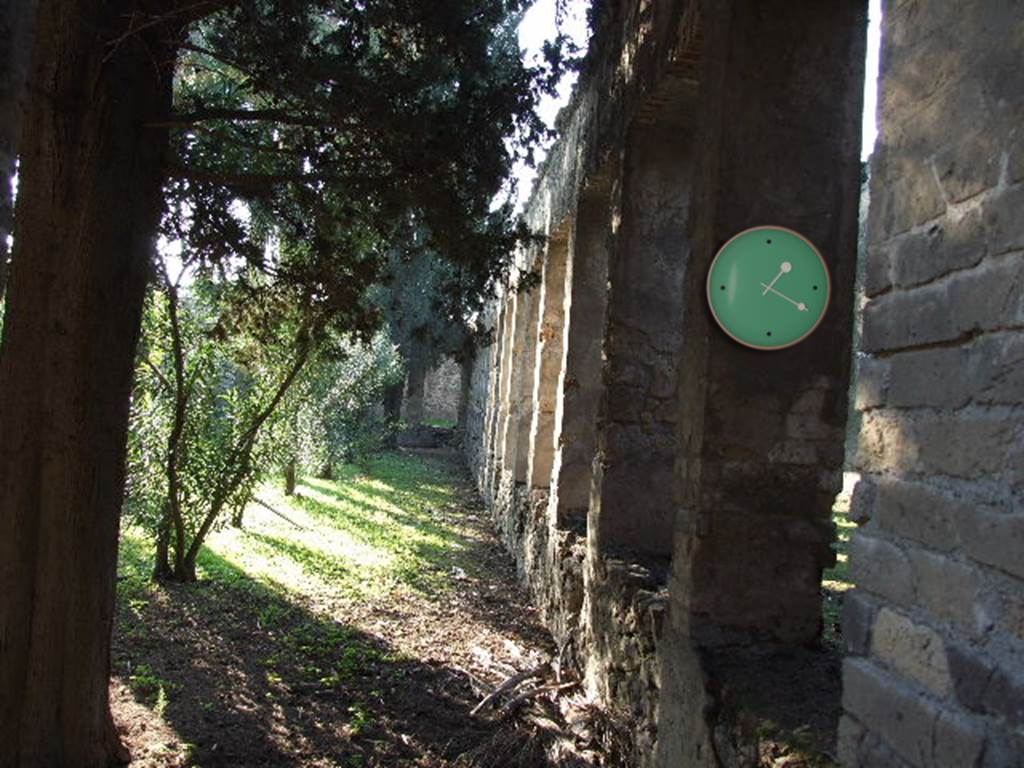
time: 1:20
